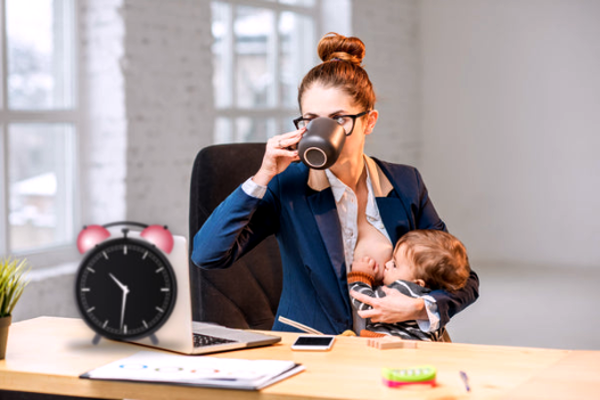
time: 10:31
